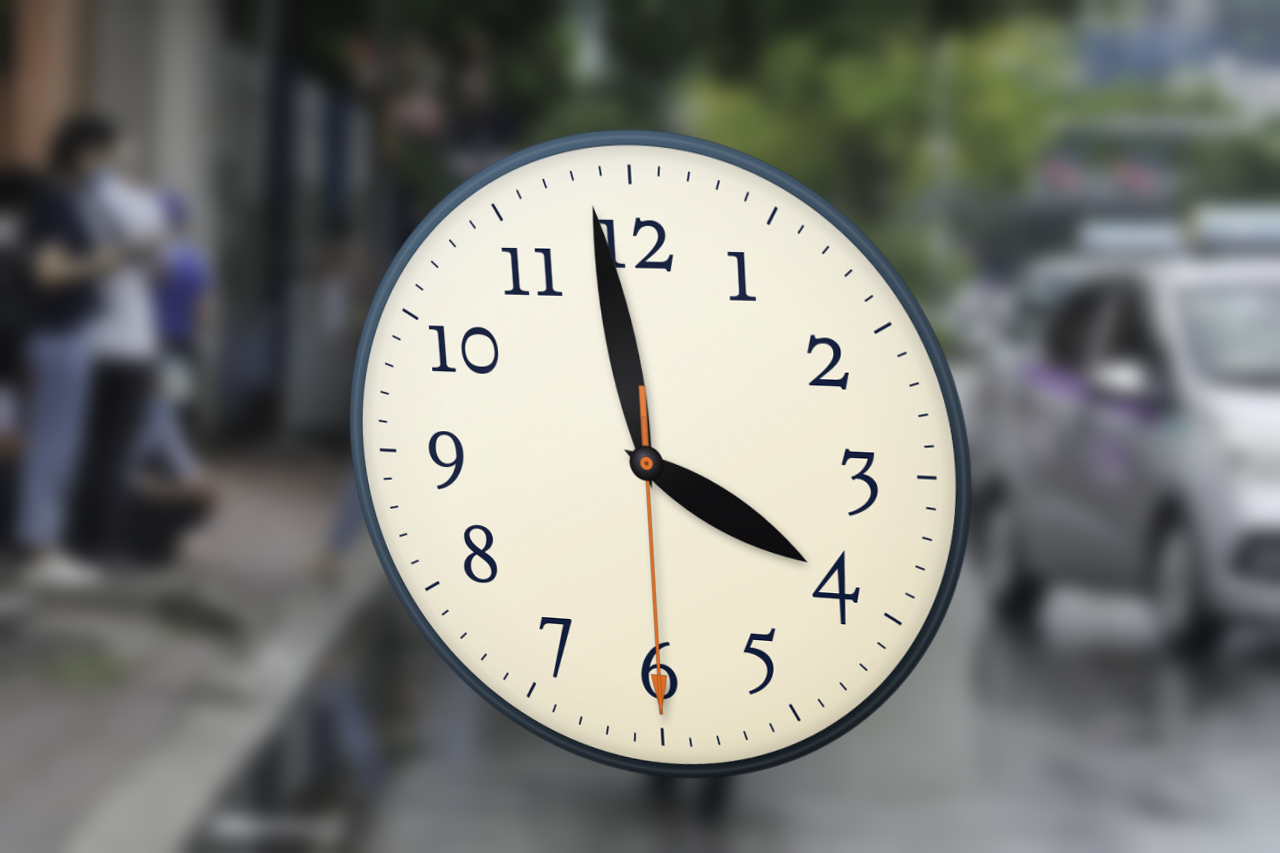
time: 3:58:30
